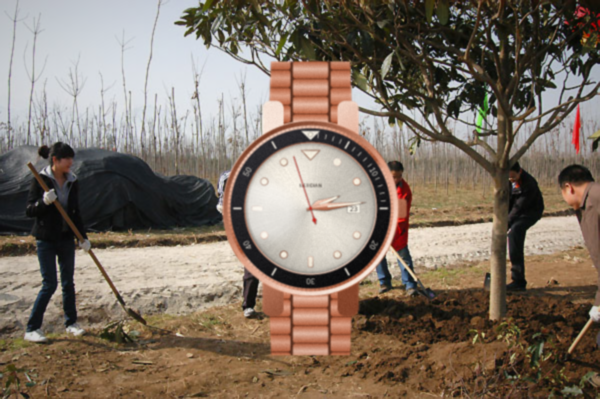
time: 2:13:57
